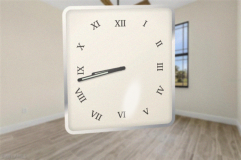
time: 8:43
